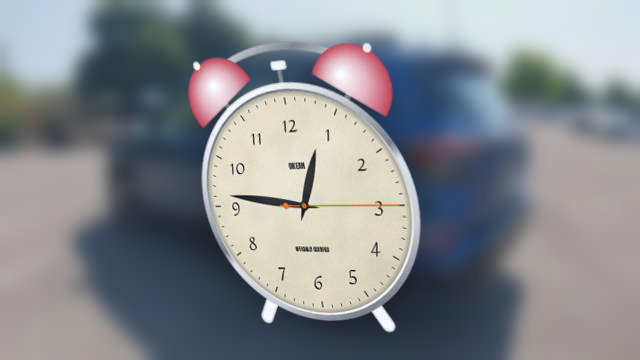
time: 12:46:15
